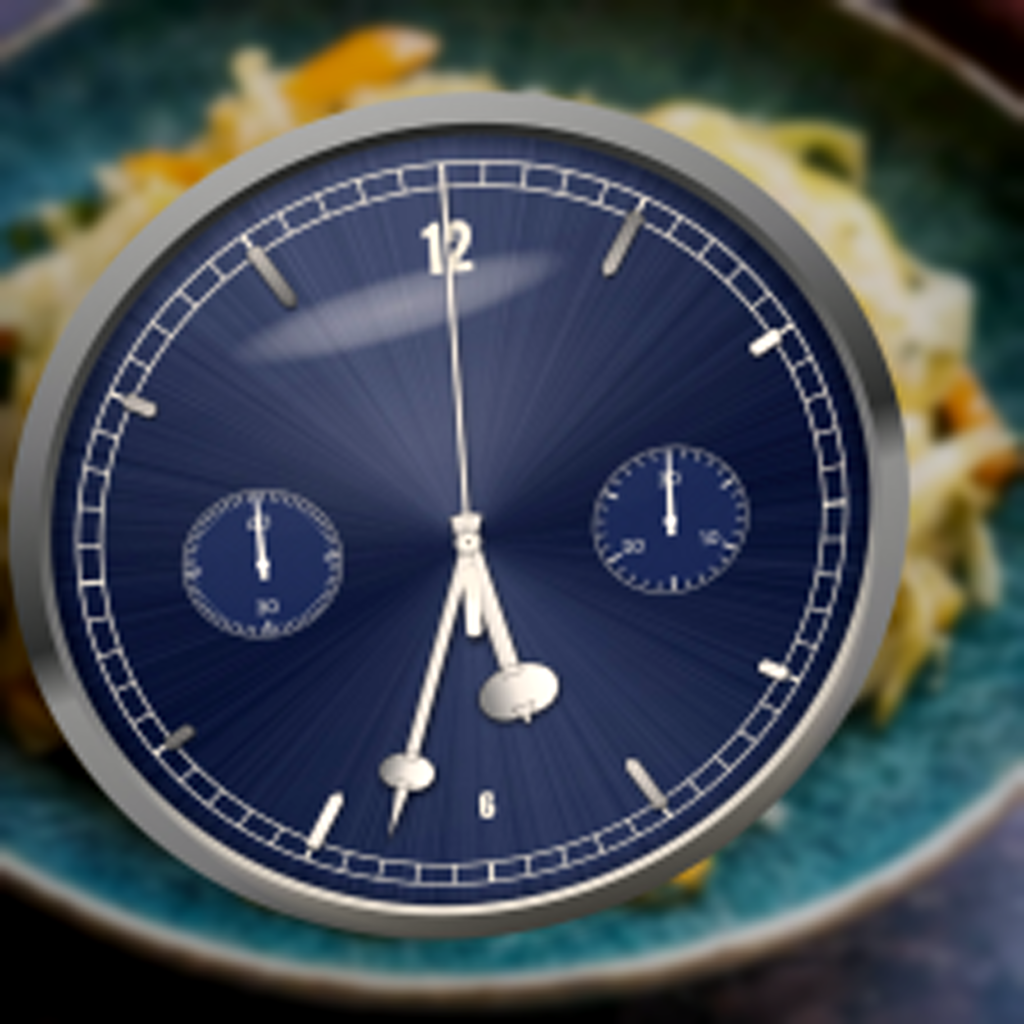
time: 5:33
